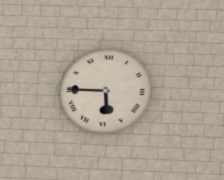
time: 5:45
